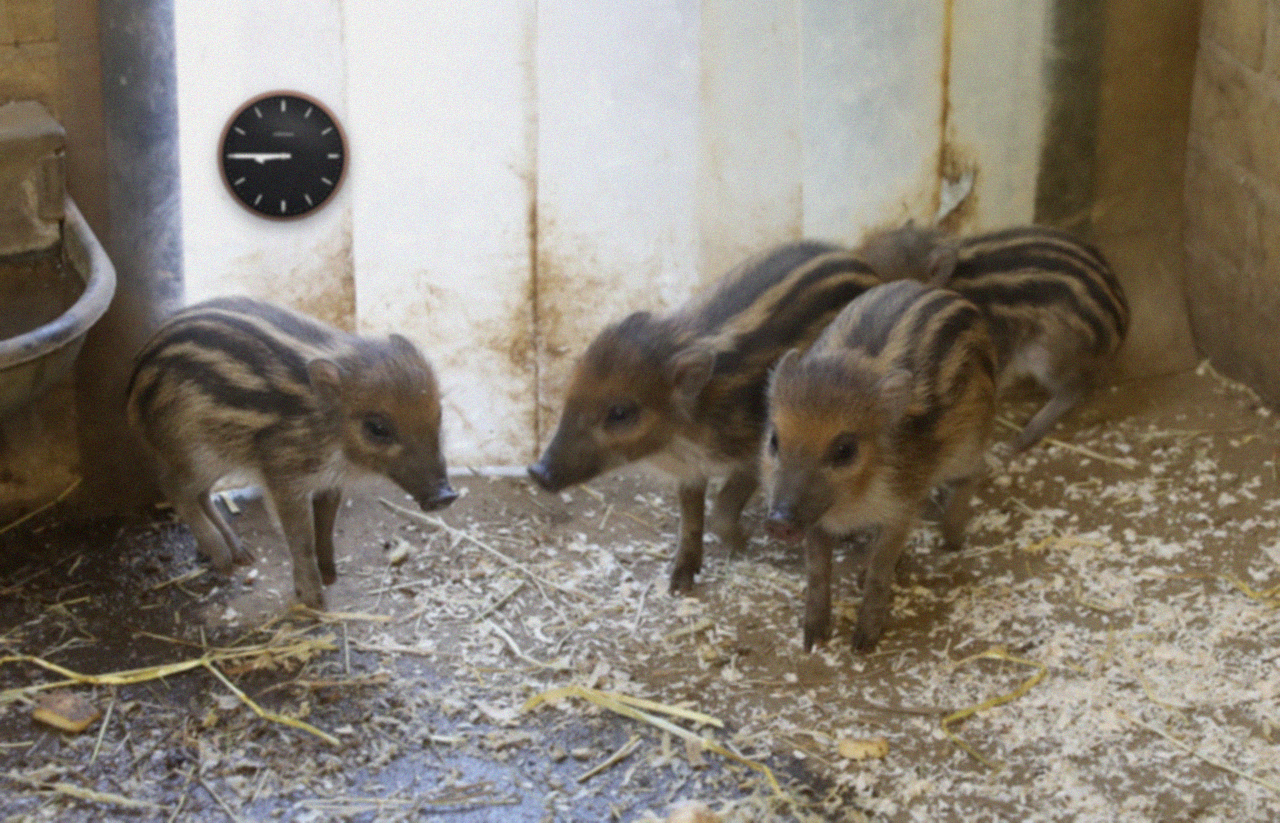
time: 8:45
